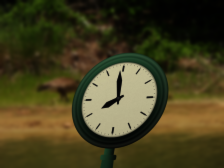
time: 7:59
